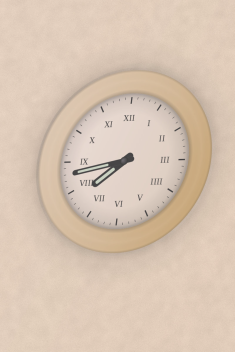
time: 7:43
